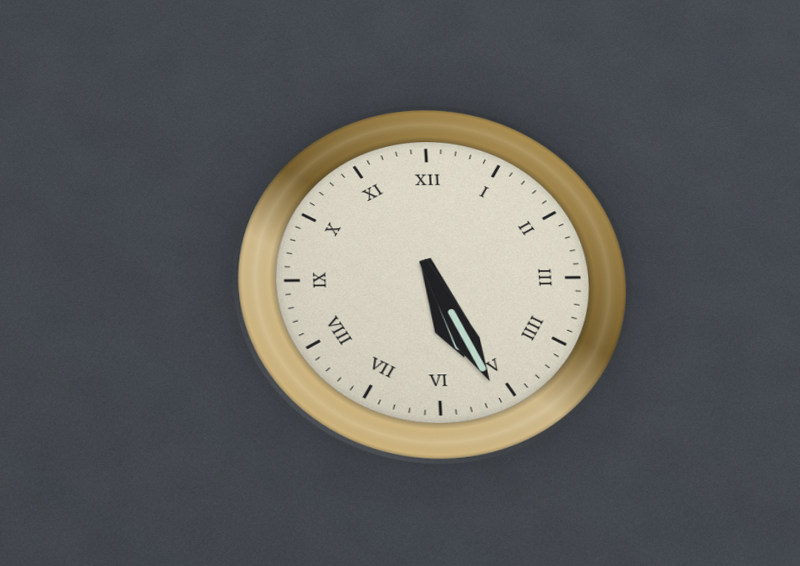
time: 5:26
